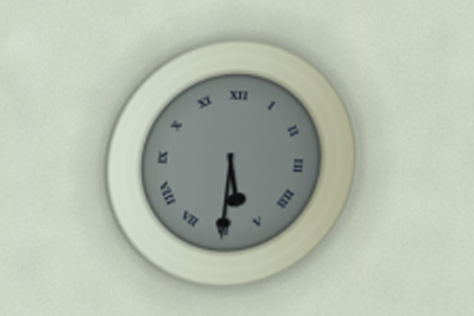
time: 5:30
